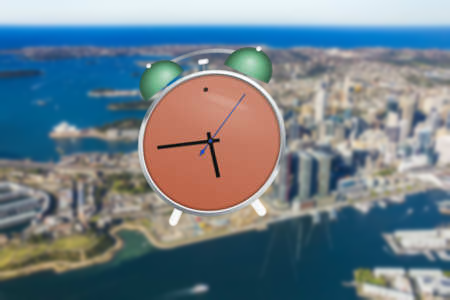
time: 5:45:07
